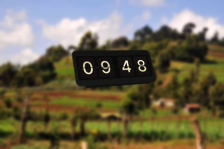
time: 9:48
